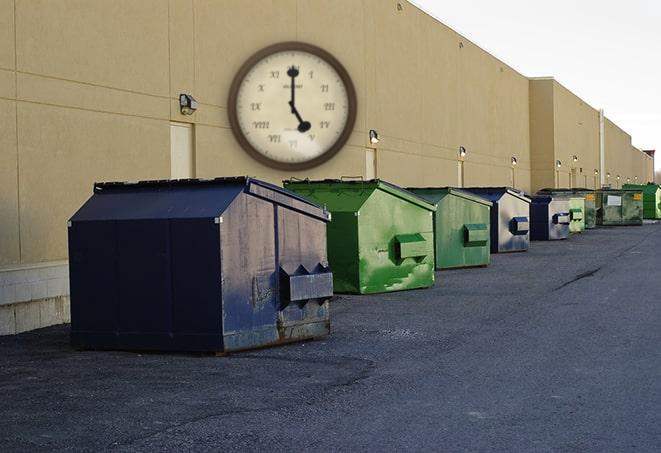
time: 5:00
